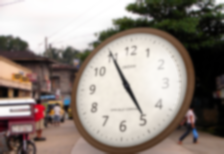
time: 4:55
